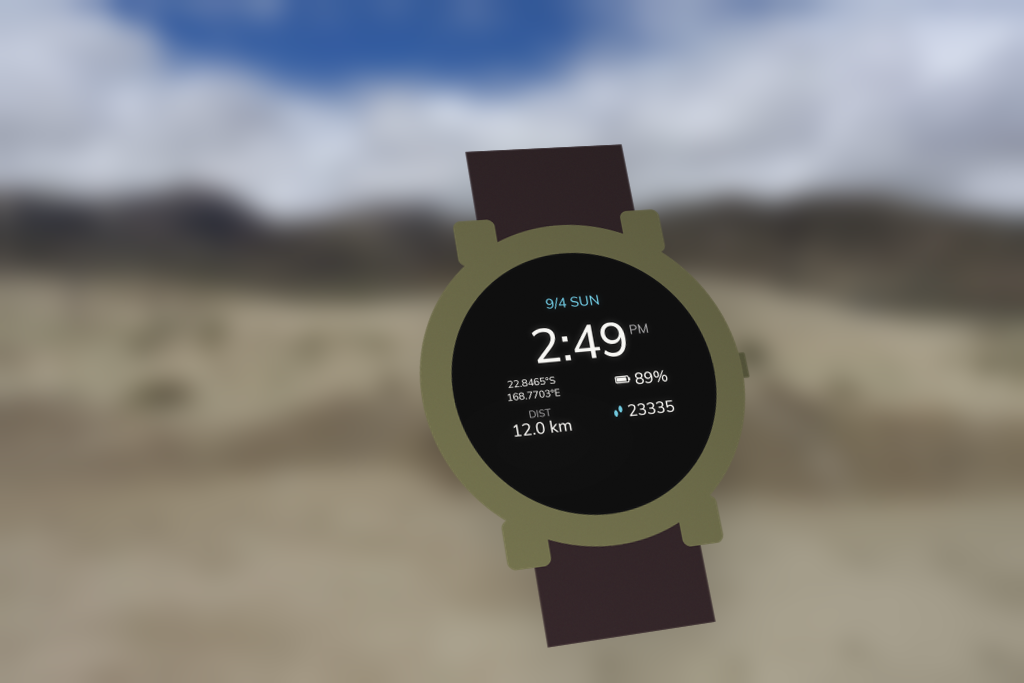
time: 2:49
